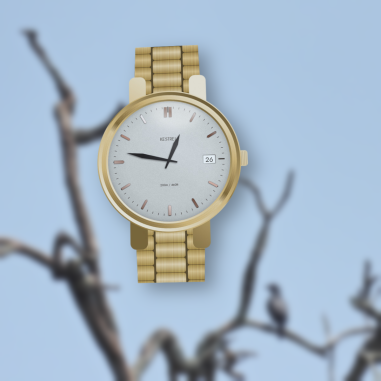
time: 12:47
